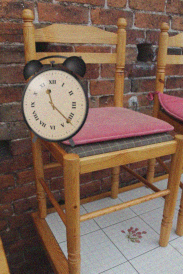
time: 11:22
